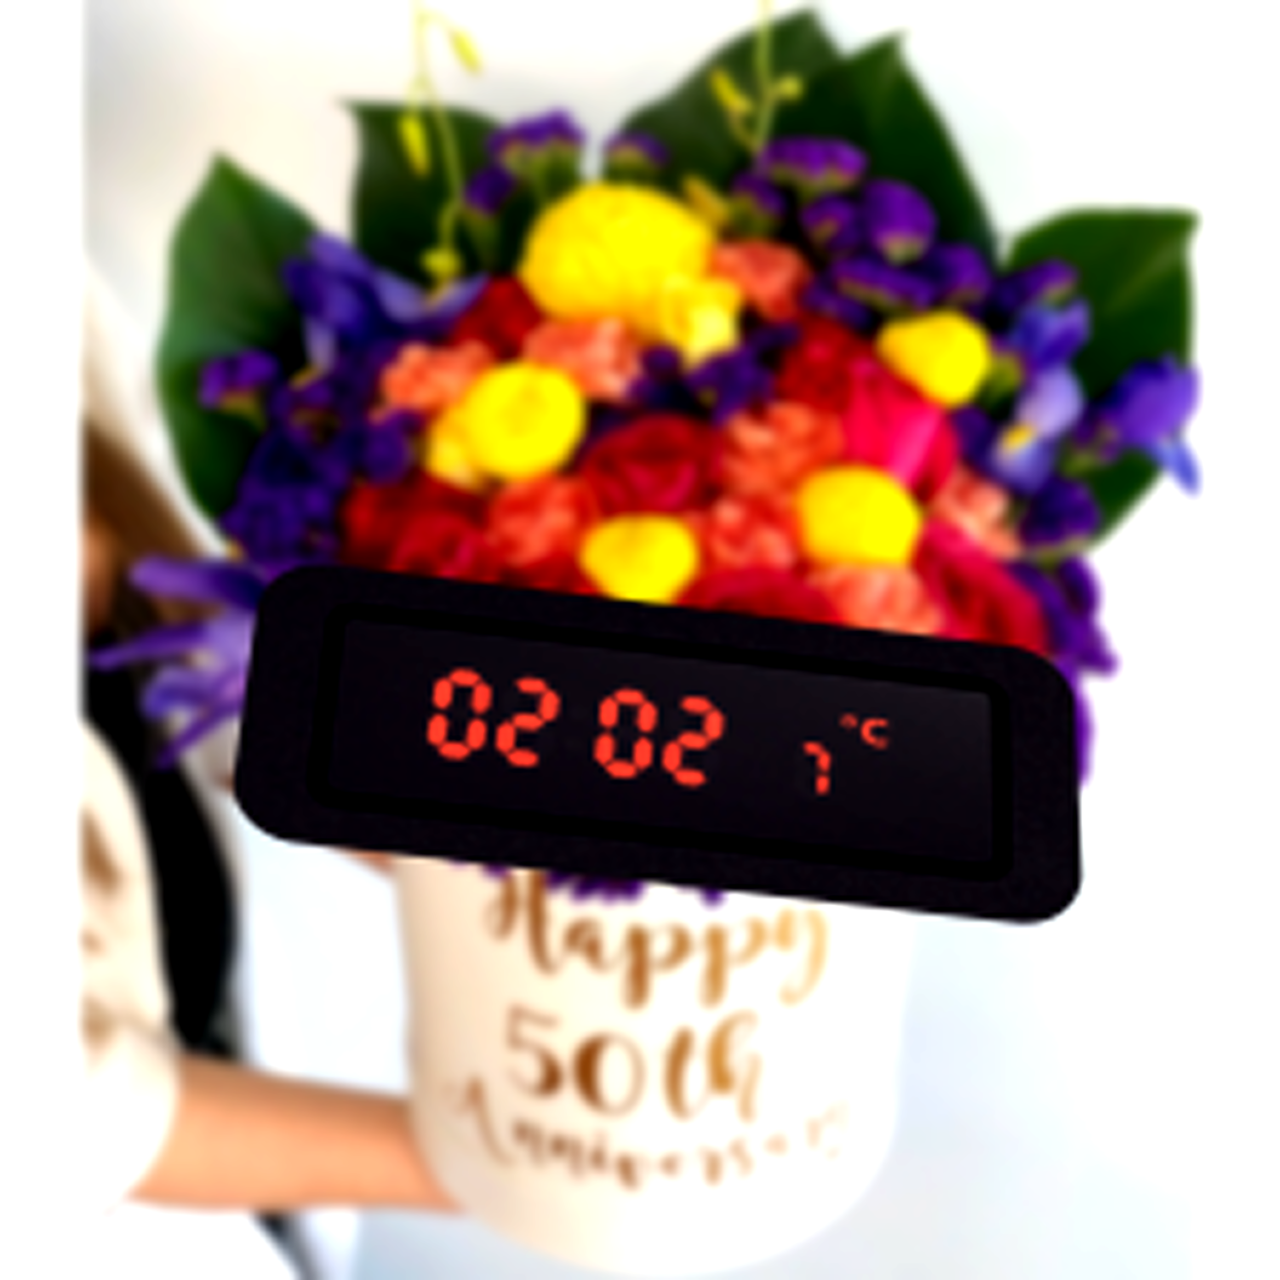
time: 2:02
